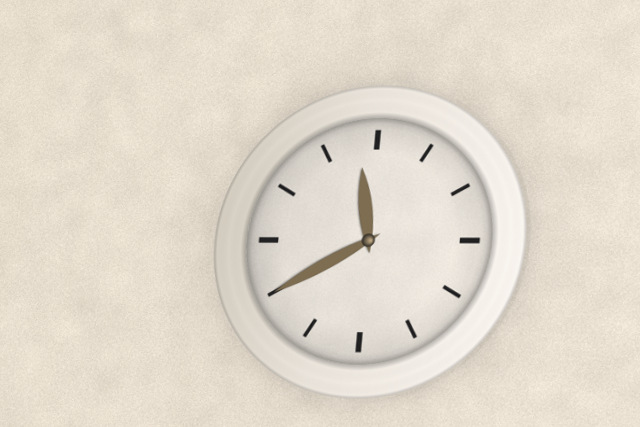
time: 11:40
